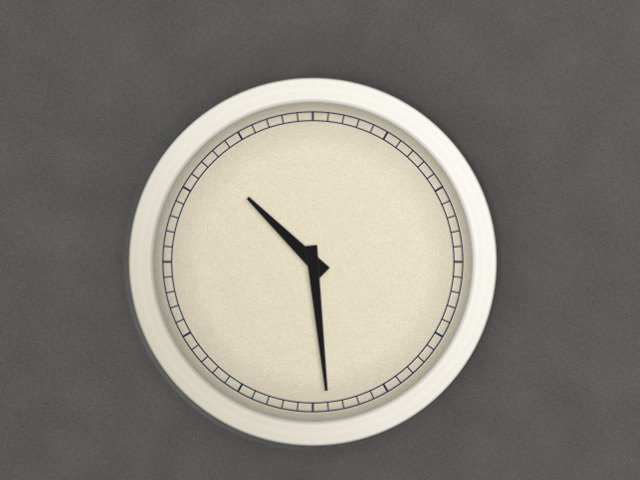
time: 10:29
